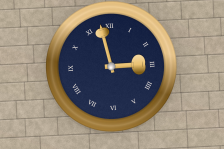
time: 2:58
